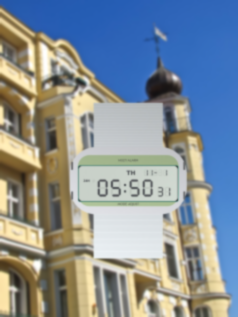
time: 5:50
